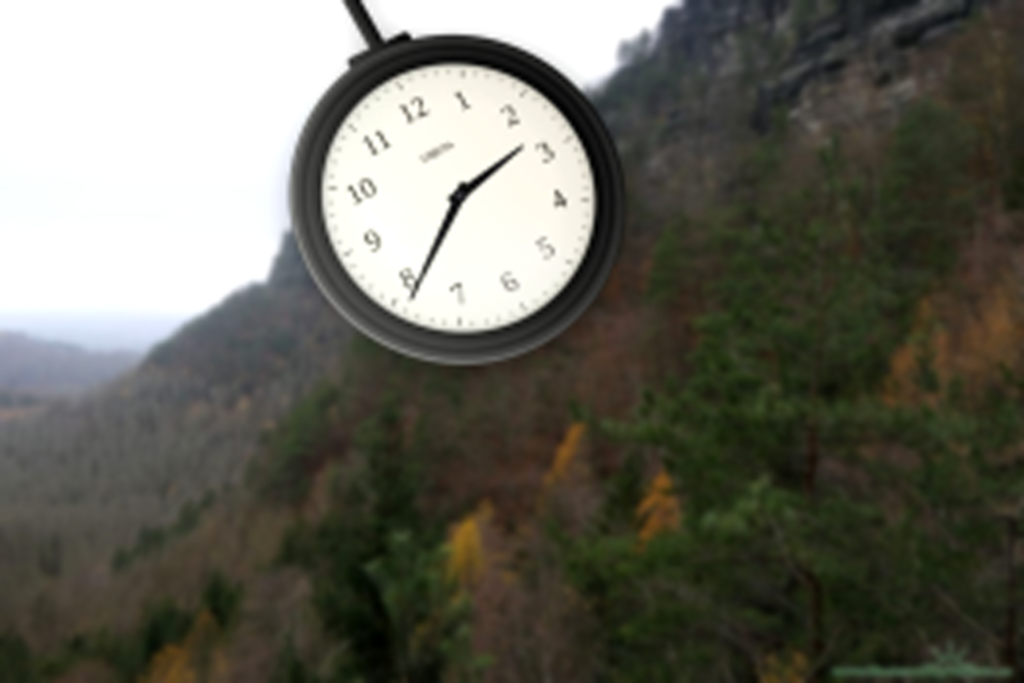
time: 2:39
